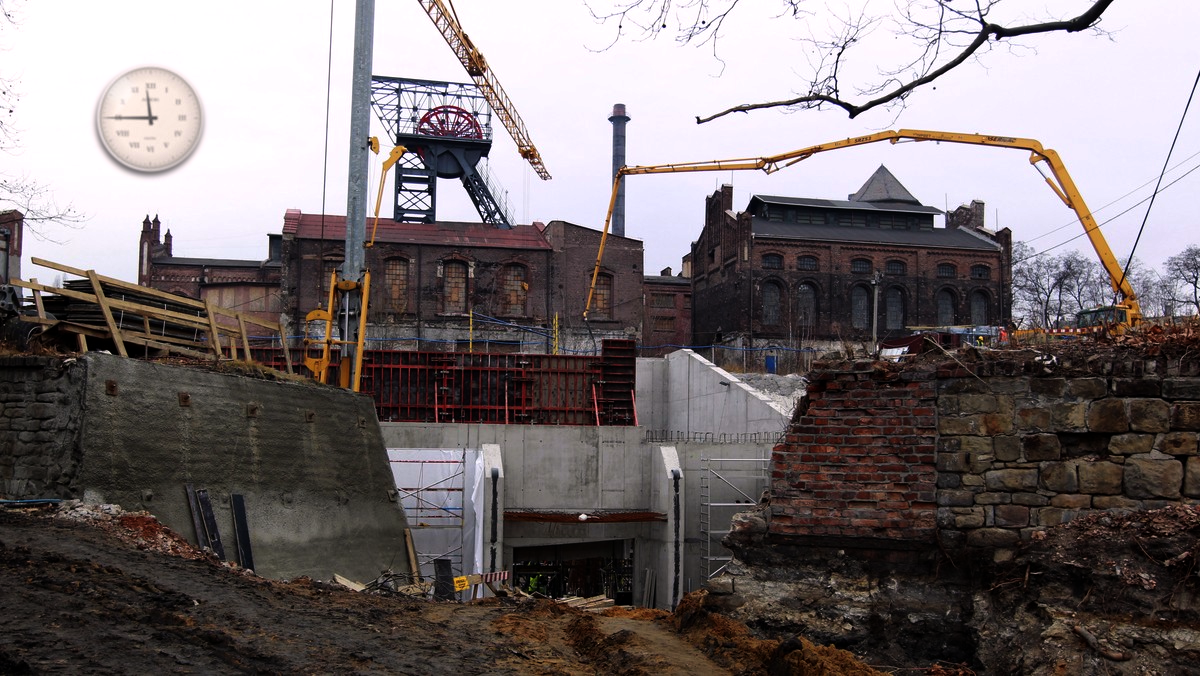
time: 11:45
